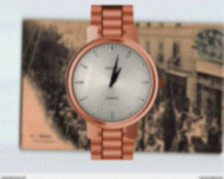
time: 1:02
